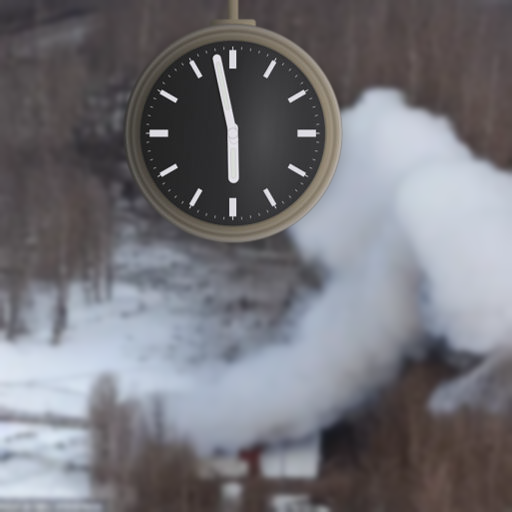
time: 5:58
